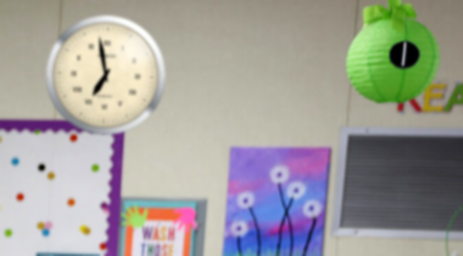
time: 6:58
